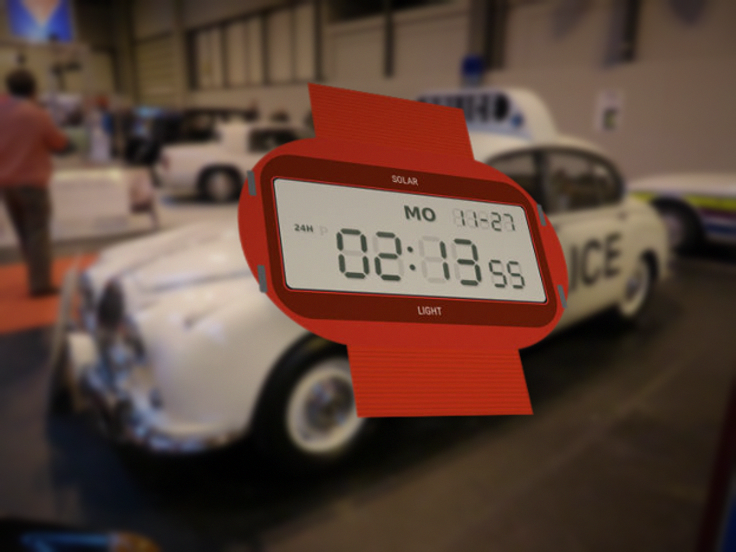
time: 2:13:55
